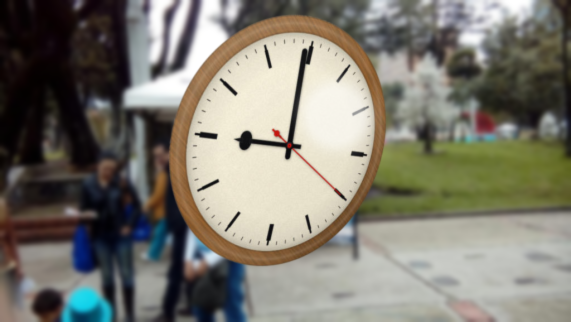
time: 8:59:20
